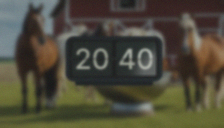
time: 20:40
